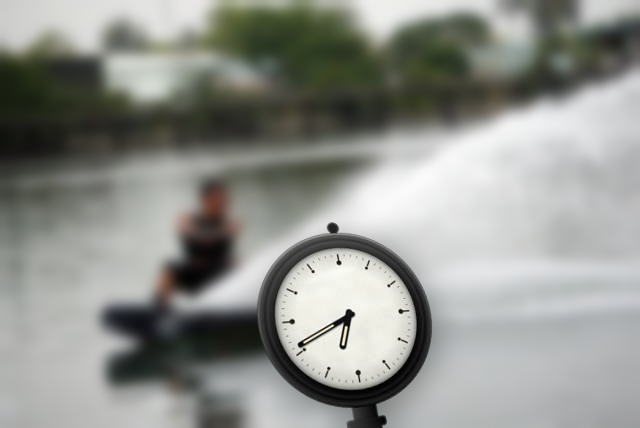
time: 6:41
